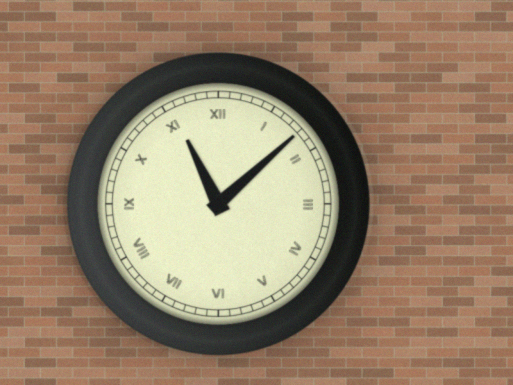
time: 11:08
